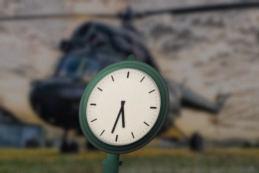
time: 5:32
